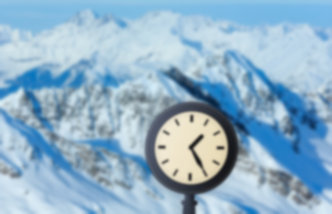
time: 1:25
